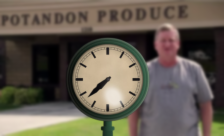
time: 7:38
